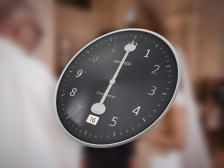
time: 6:00
